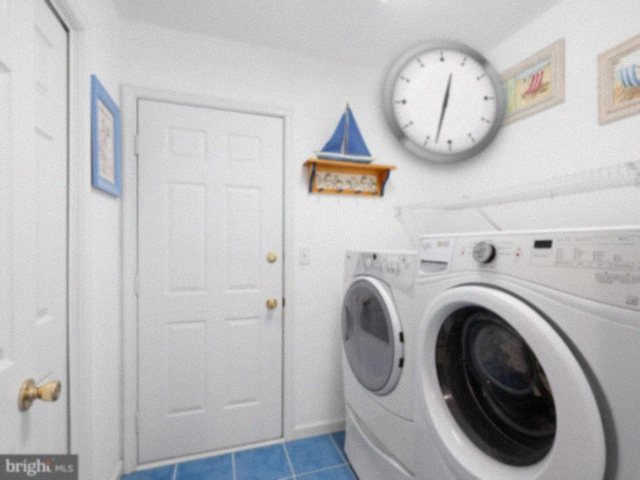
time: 12:33
